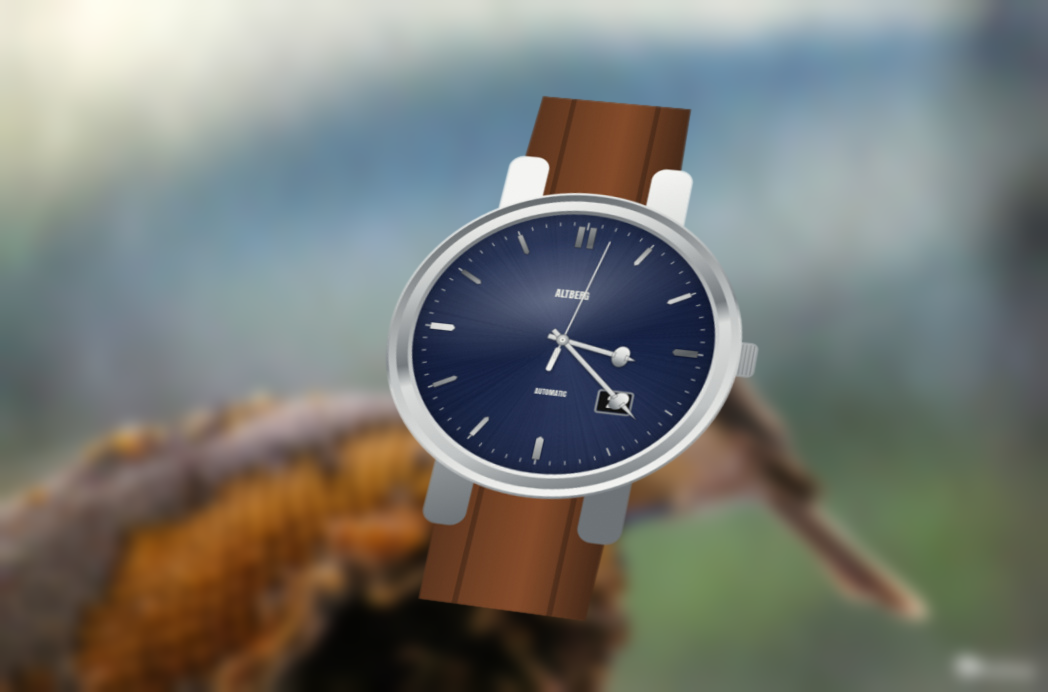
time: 3:22:02
